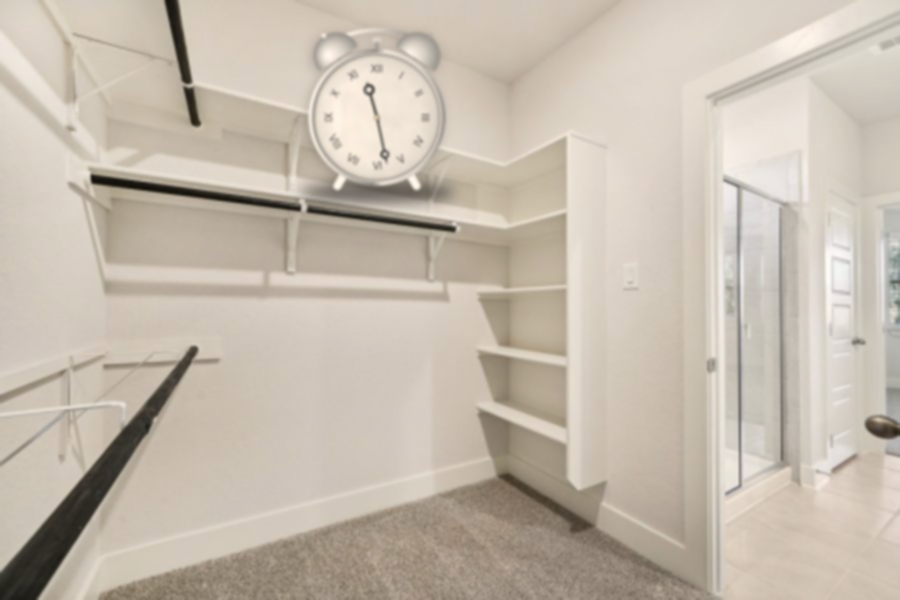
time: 11:28
